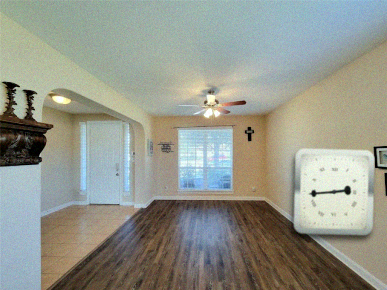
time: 2:44
